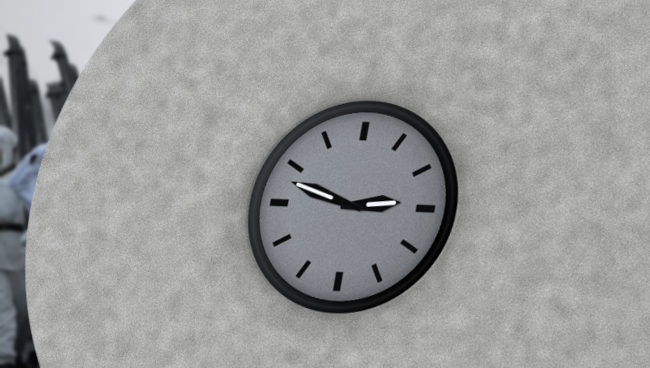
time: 2:48
